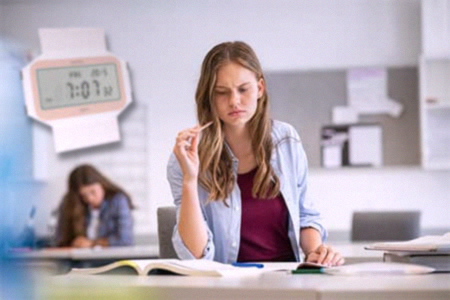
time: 7:07
